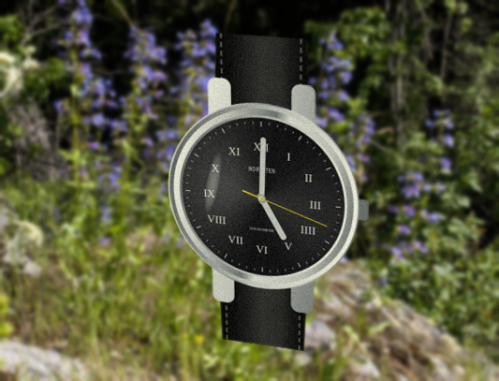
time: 5:00:18
